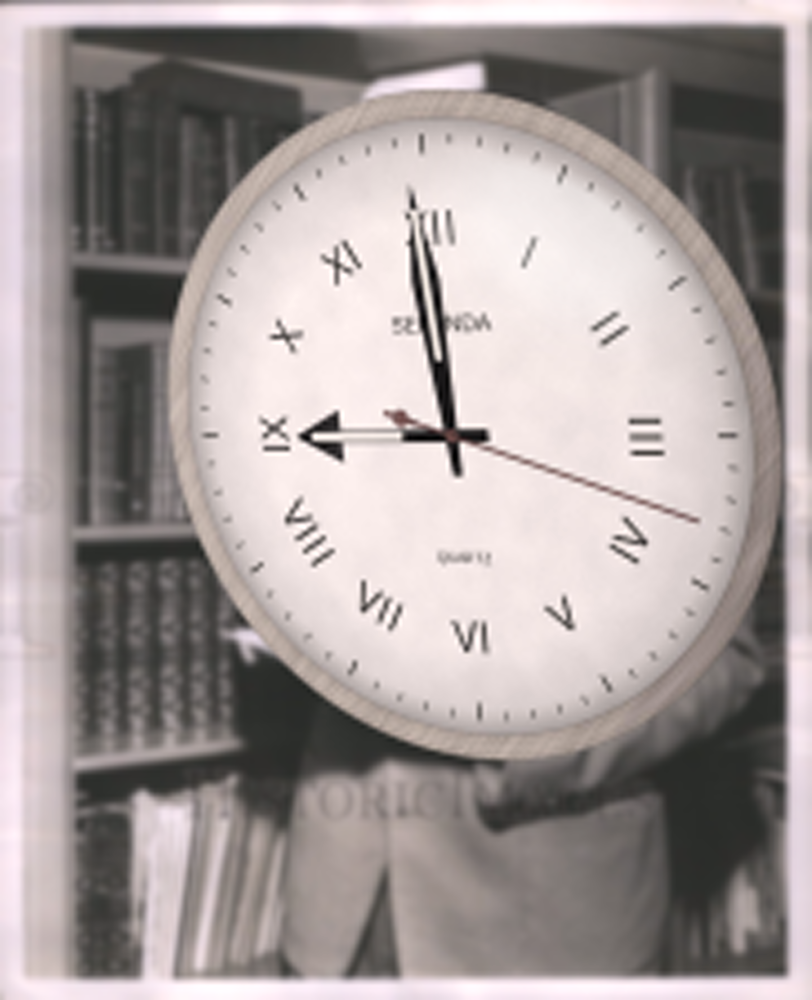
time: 8:59:18
